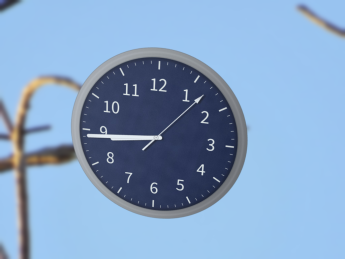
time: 8:44:07
